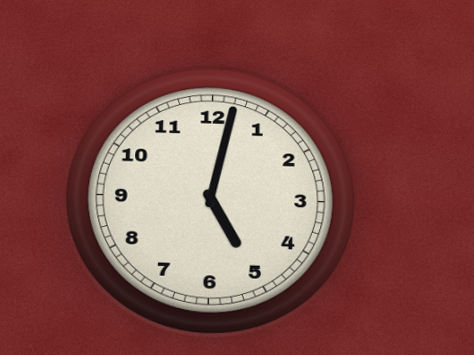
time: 5:02
